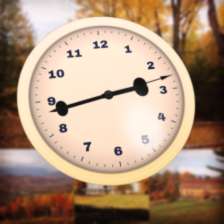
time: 2:43:13
